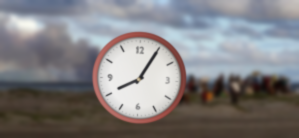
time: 8:05
